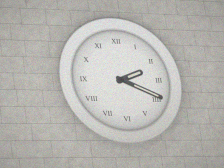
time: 2:19
